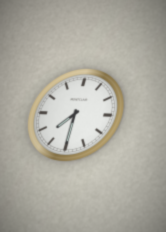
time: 7:30
